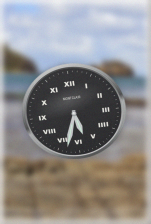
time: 5:33
